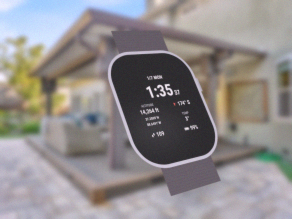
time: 1:35
